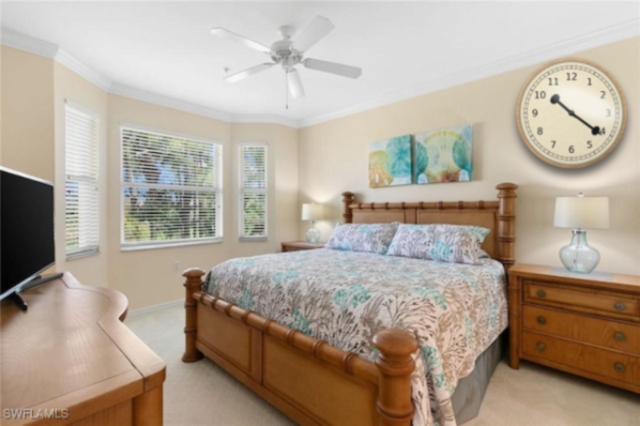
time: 10:21
